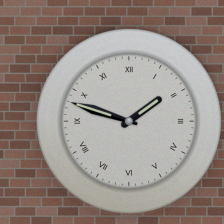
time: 1:48
